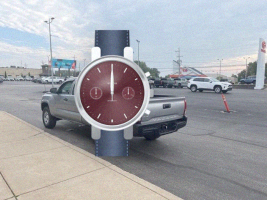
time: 12:00
